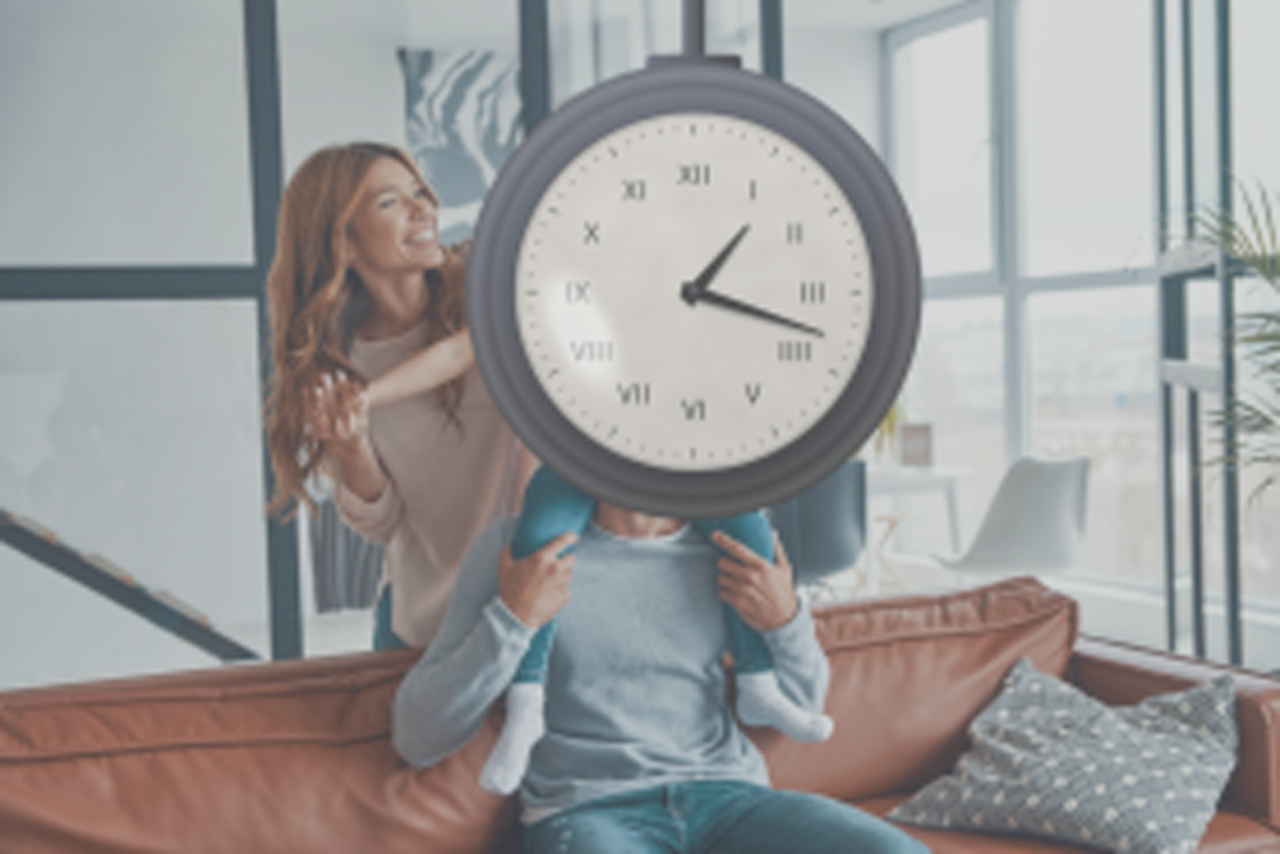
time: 1:18
